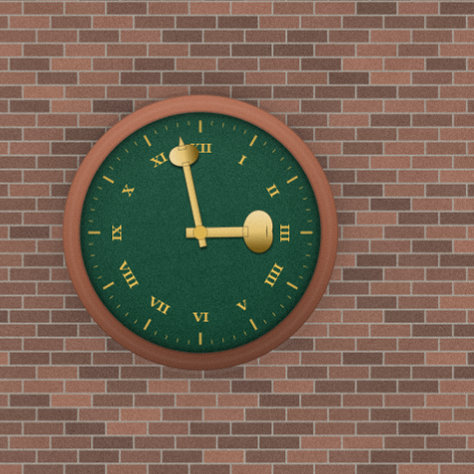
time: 2:58
